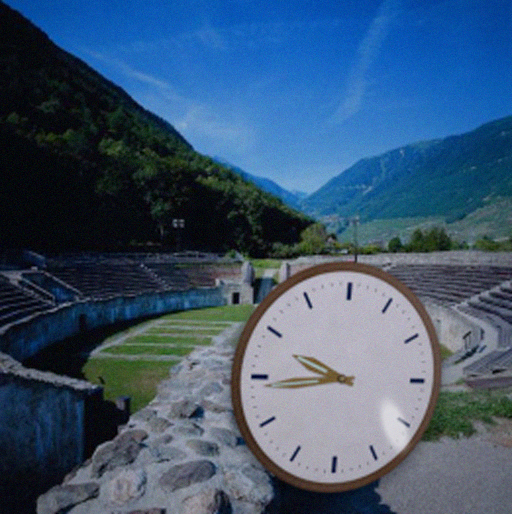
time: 9:44
